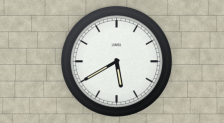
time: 5:40
